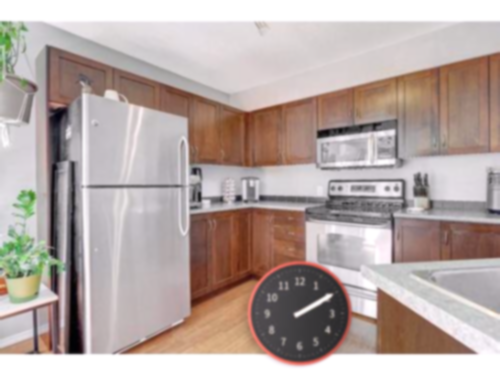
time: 2:10
